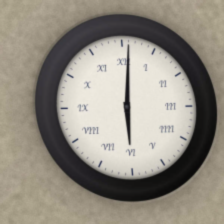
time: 6:01
